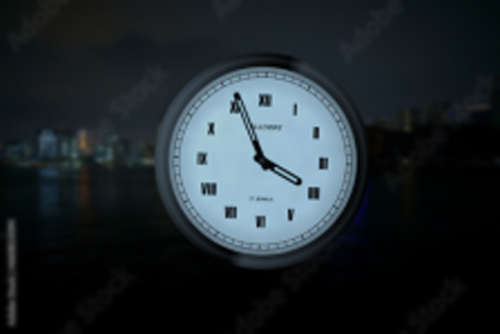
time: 3:56
